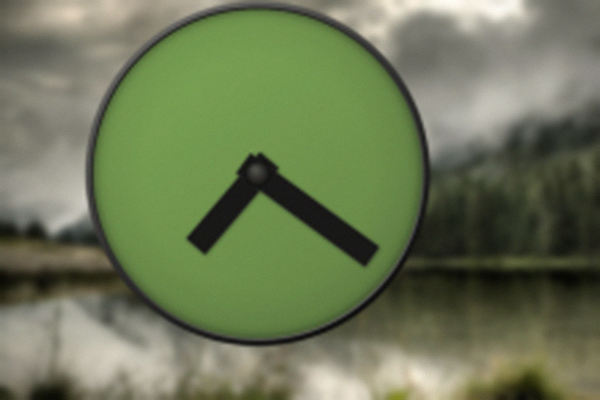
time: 7:21
